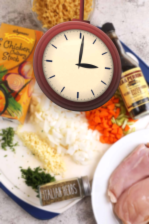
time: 3:01
